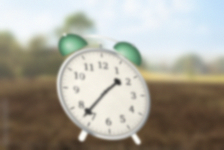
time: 1:37
